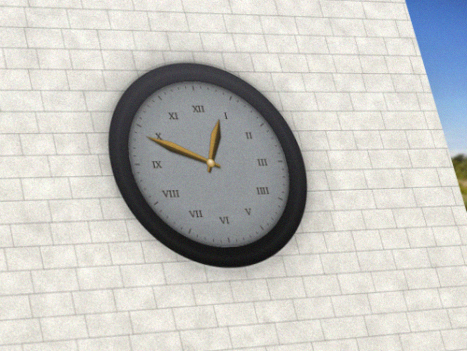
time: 12:49
